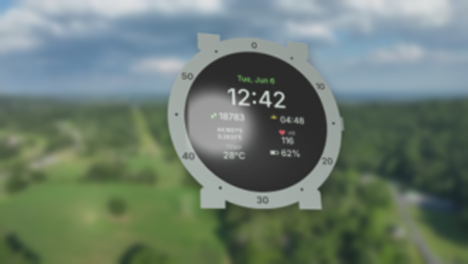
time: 12:42
